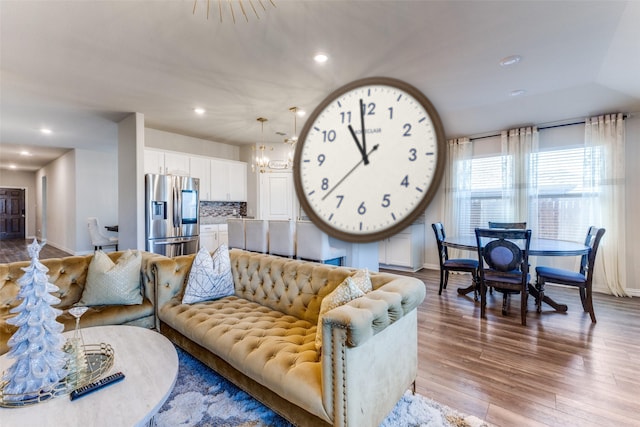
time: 10:58:38
